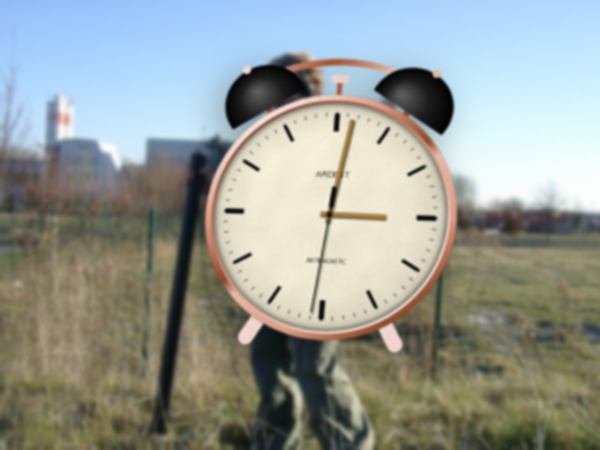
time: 3:01:31
